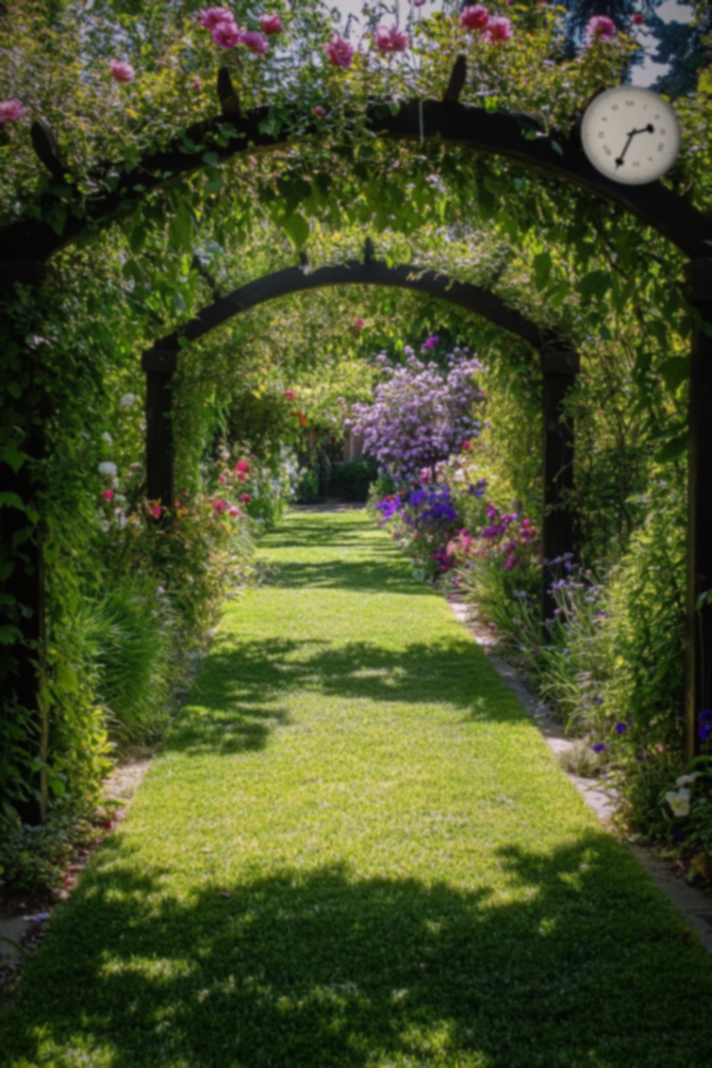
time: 2:35
